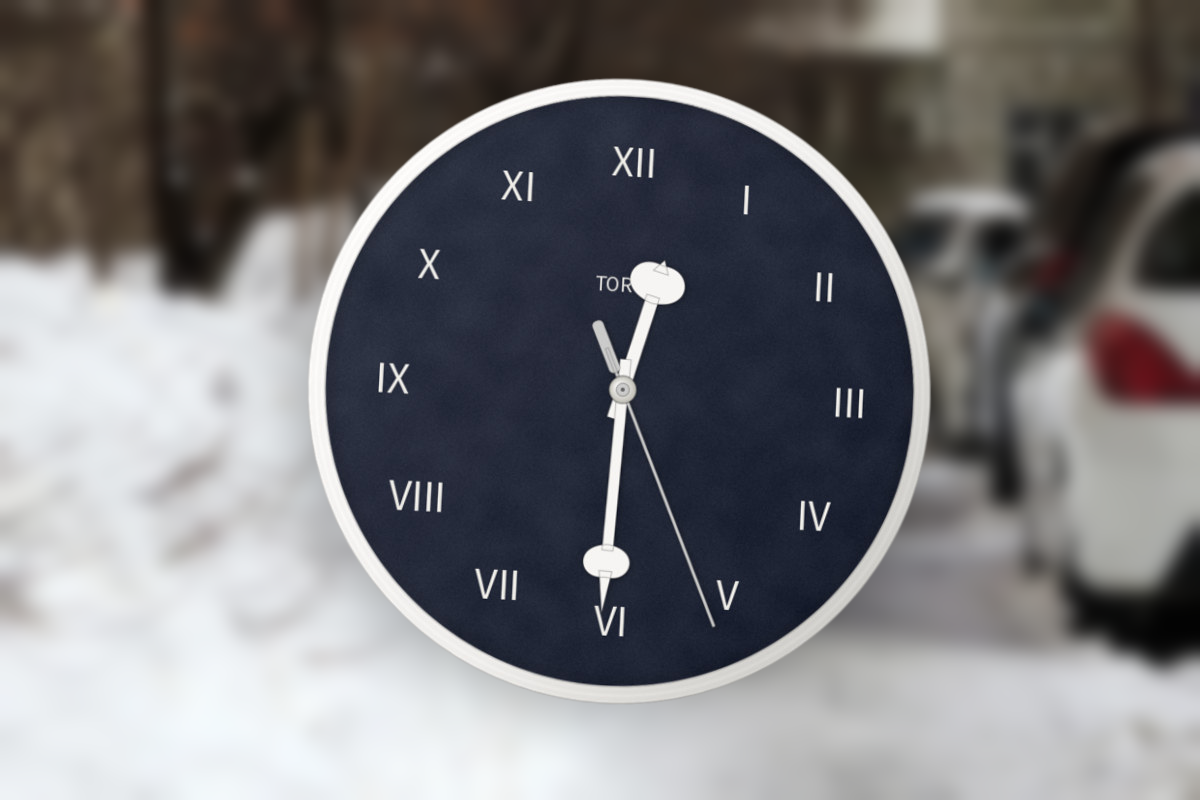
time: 12:30:26
